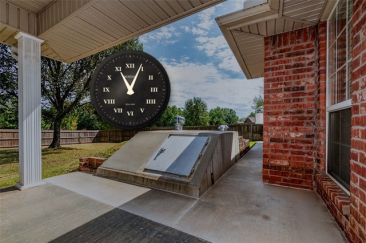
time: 11:04
